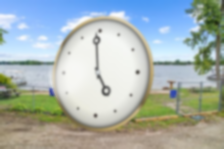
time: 4:59
